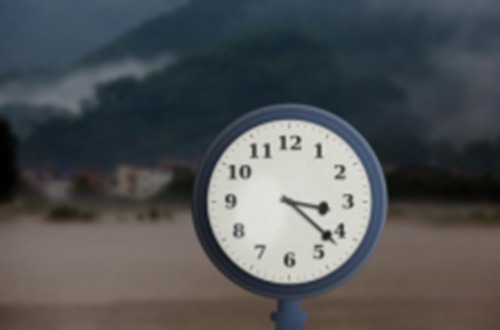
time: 3:22
